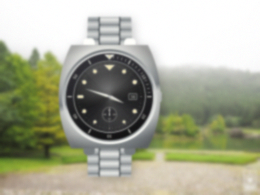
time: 3:48
